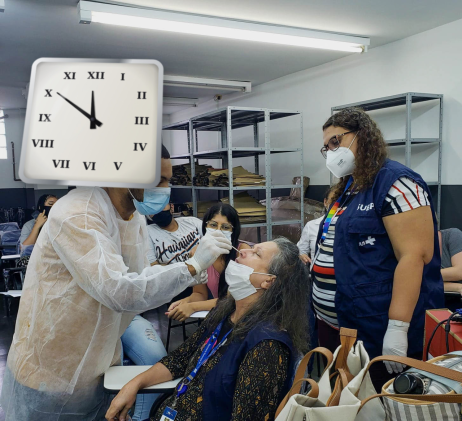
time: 11:51
